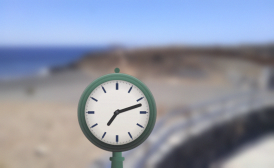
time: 7:12
